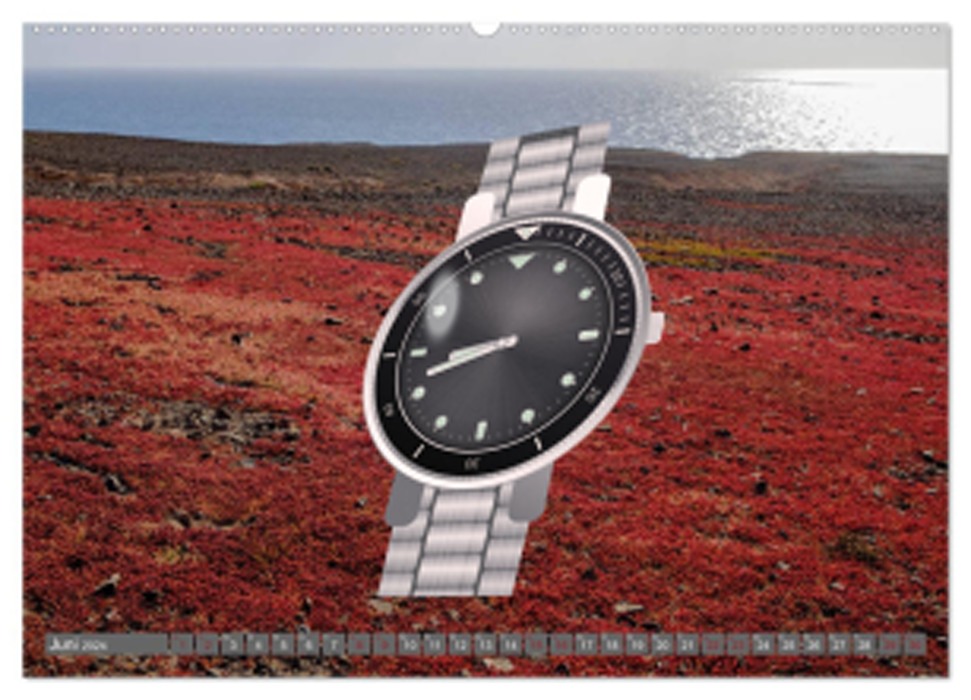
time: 8:42
